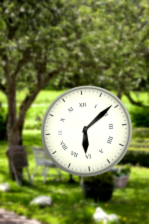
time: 6:09
